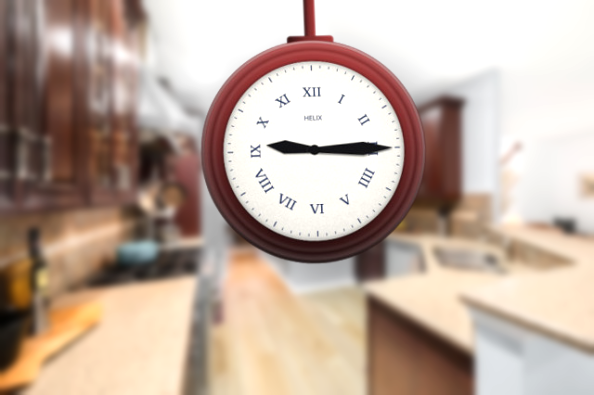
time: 9:15
